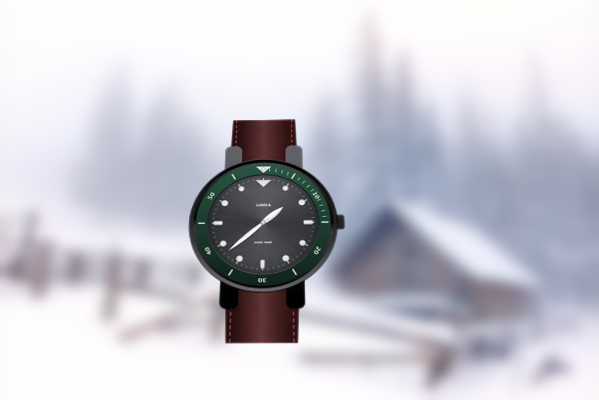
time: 1:38
